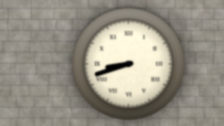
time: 8:42
